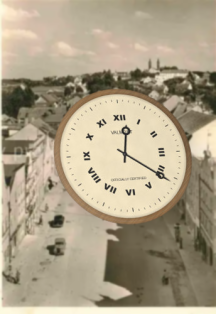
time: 12:21
